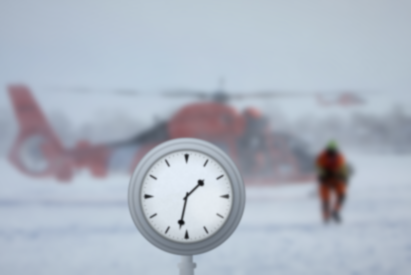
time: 1:32
